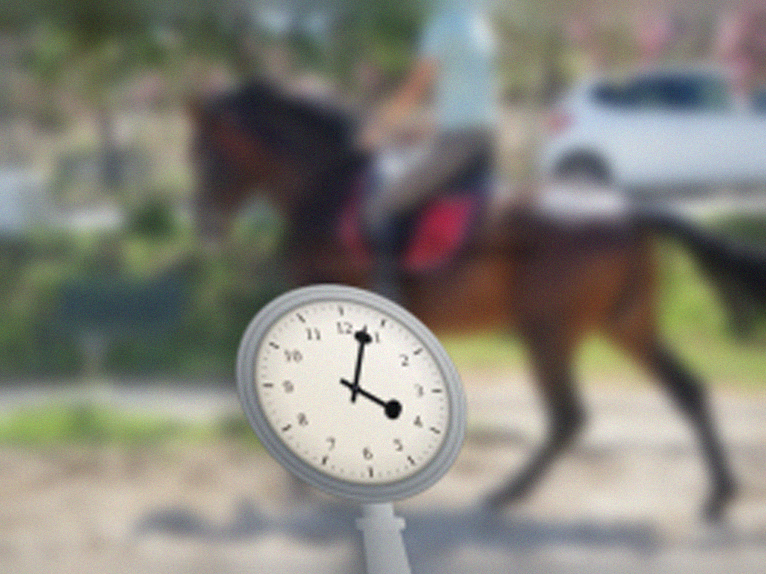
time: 4:03
